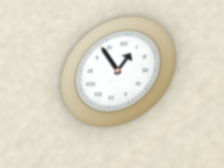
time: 12:53
